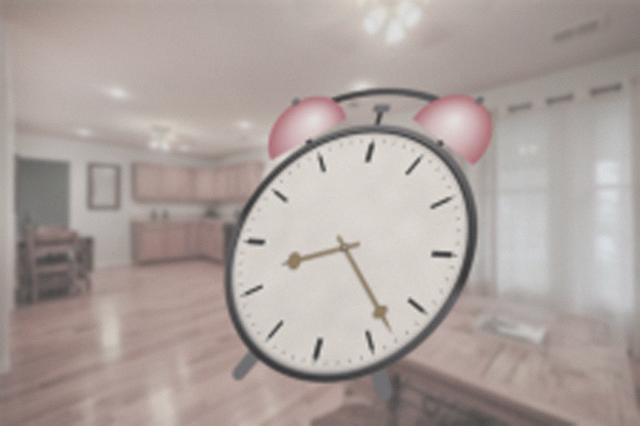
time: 8:23
